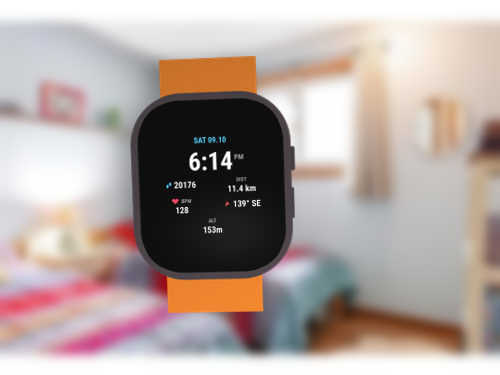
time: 6:14
